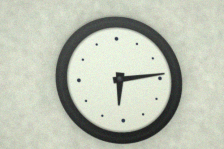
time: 6:14
